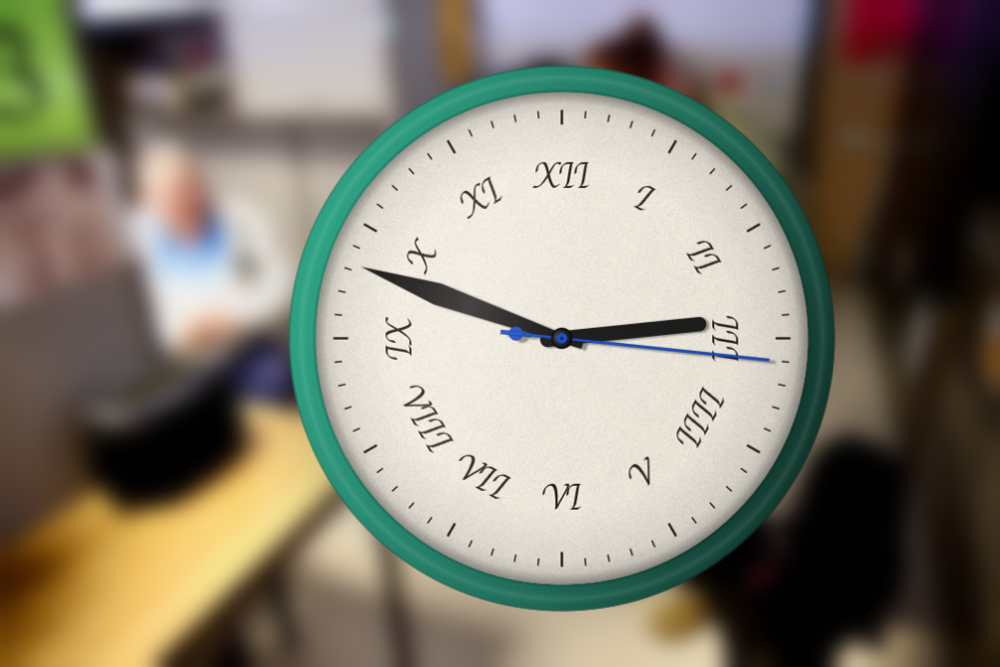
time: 2:48:16
